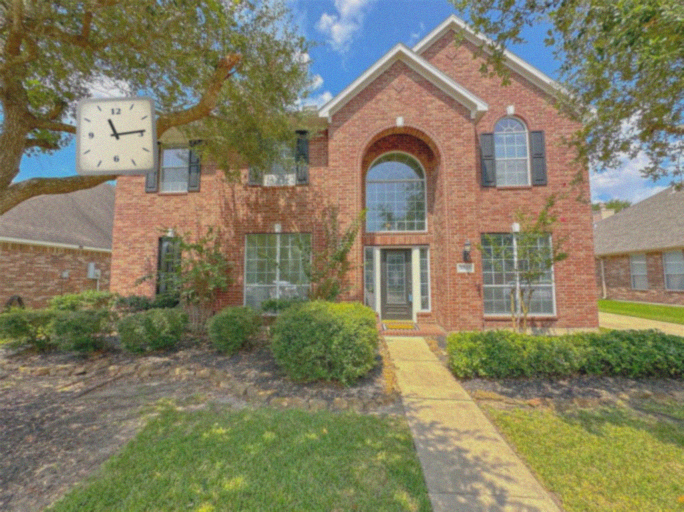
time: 11:14
